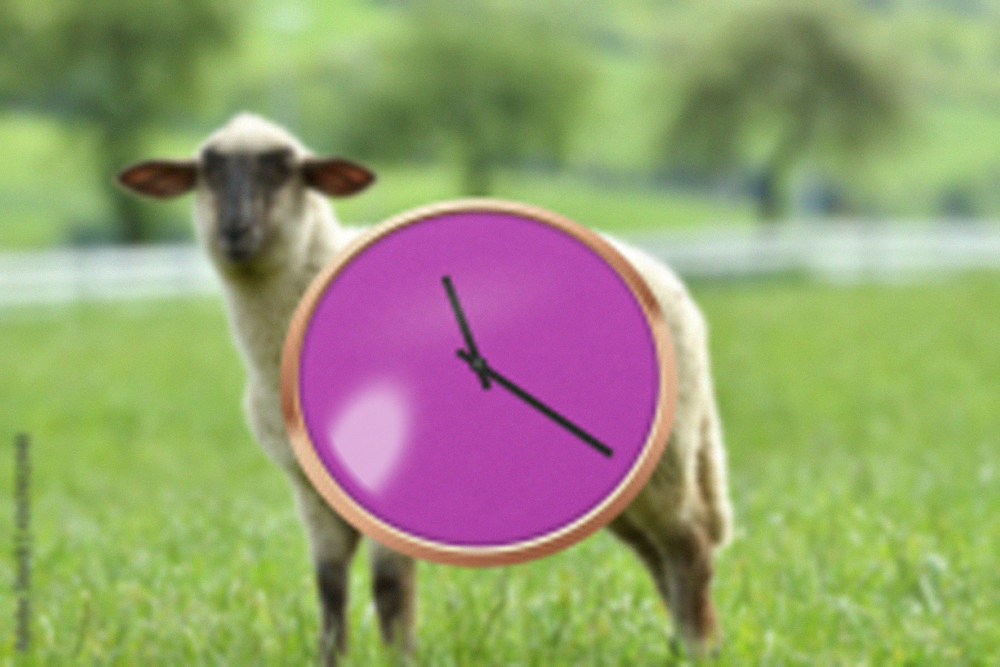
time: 11:21
